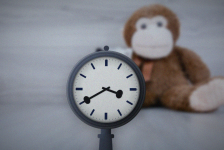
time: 3:40
